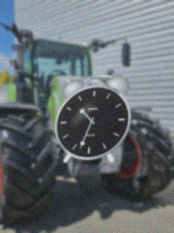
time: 10:33
